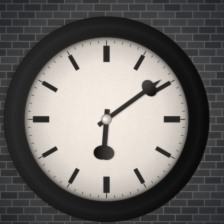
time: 6:09
